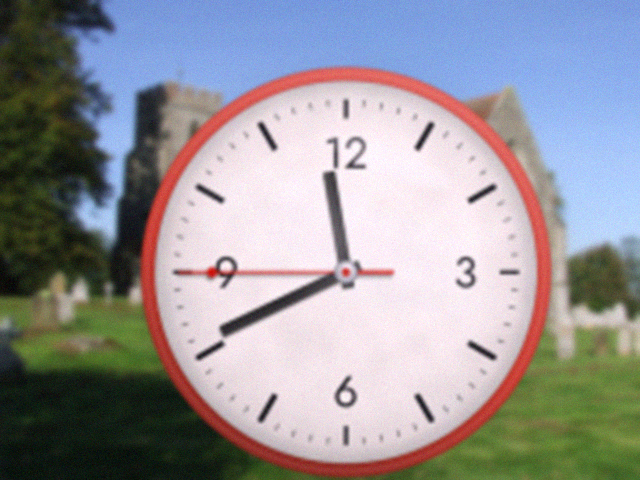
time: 11:40:45
